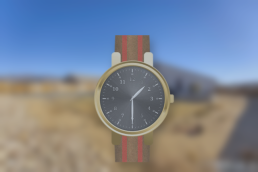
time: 1:30
